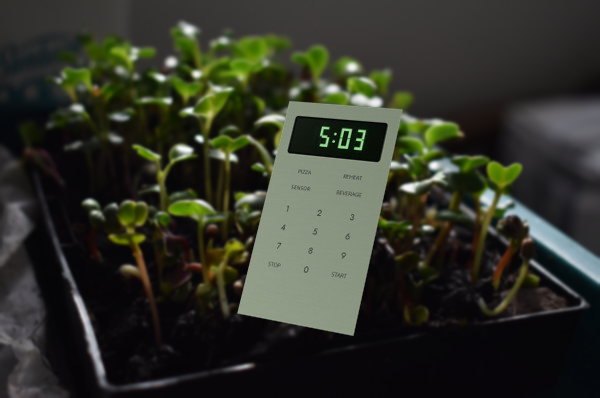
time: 5:03
